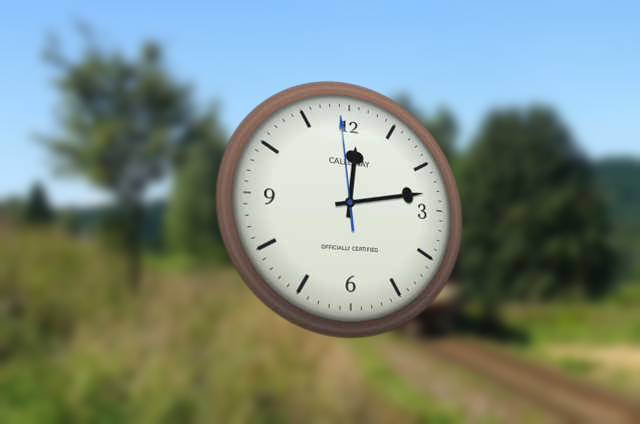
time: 12:12:59
